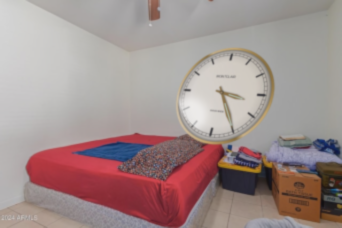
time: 3:25
